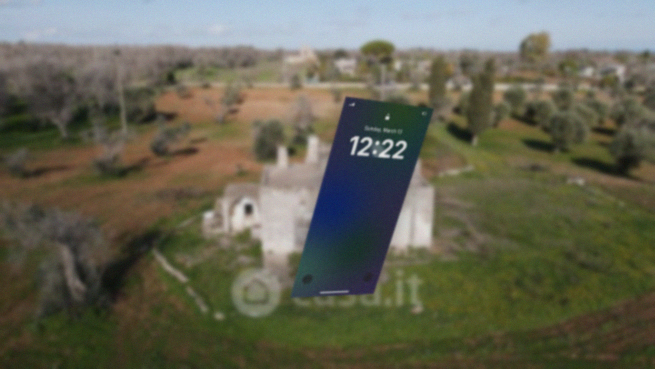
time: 12:22
